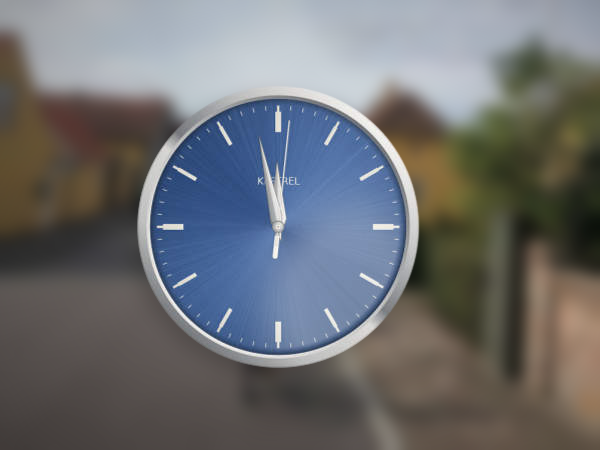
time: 11:58:01
